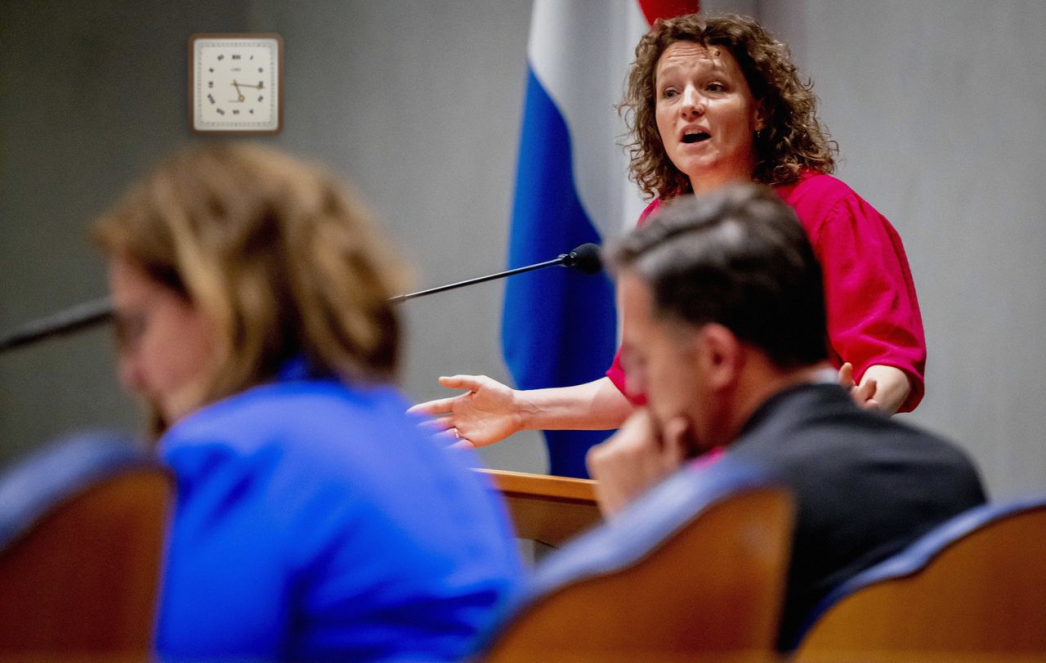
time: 5:16
